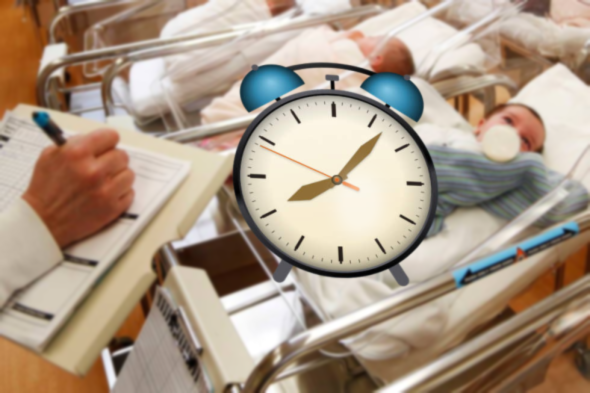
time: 8:06:49
